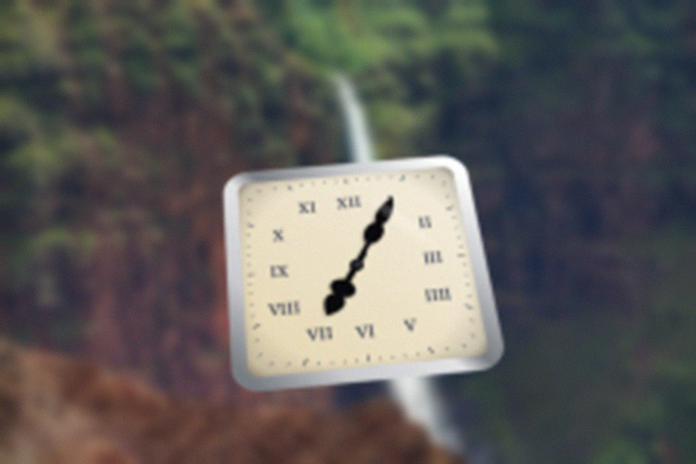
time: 7:05
